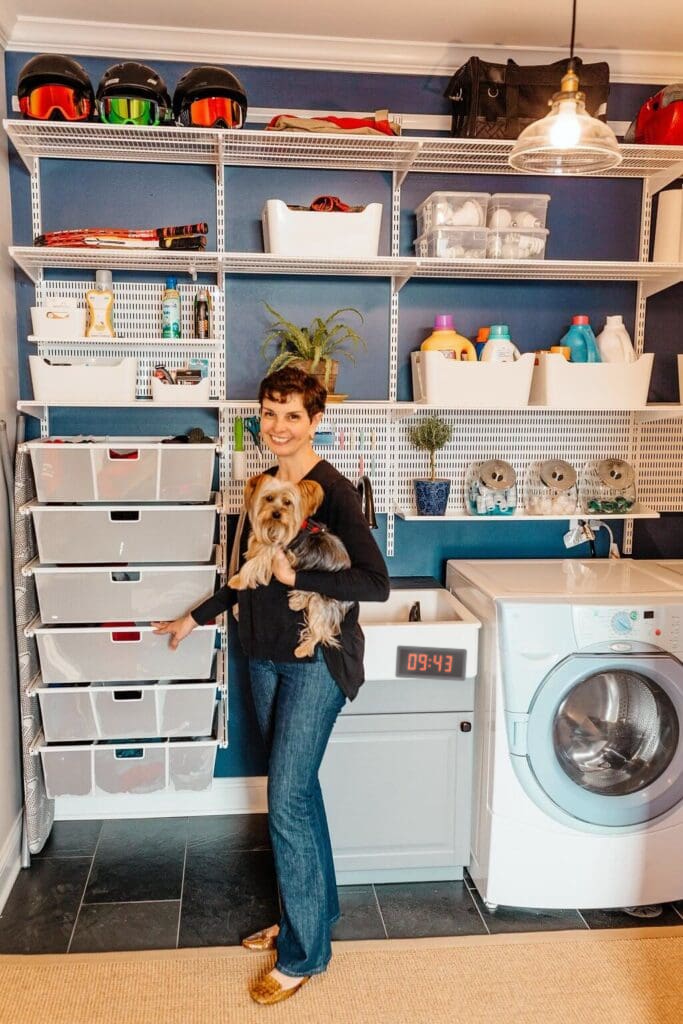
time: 9:43
